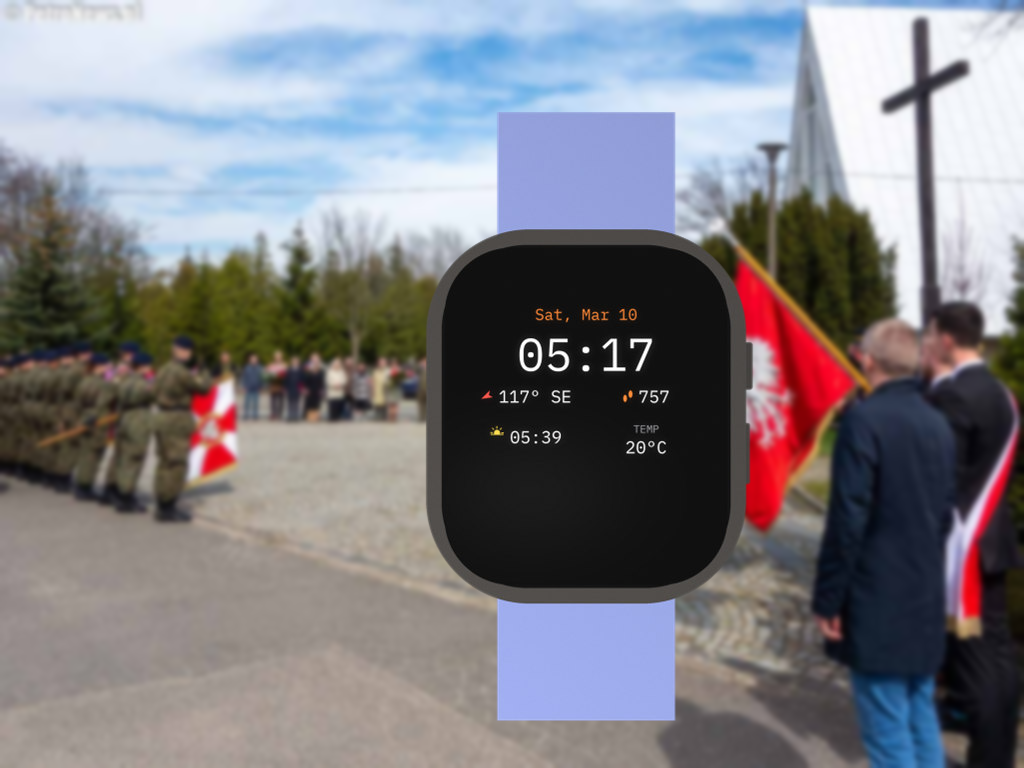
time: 5:17
